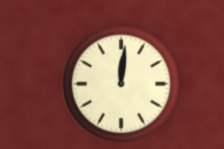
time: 12:01
